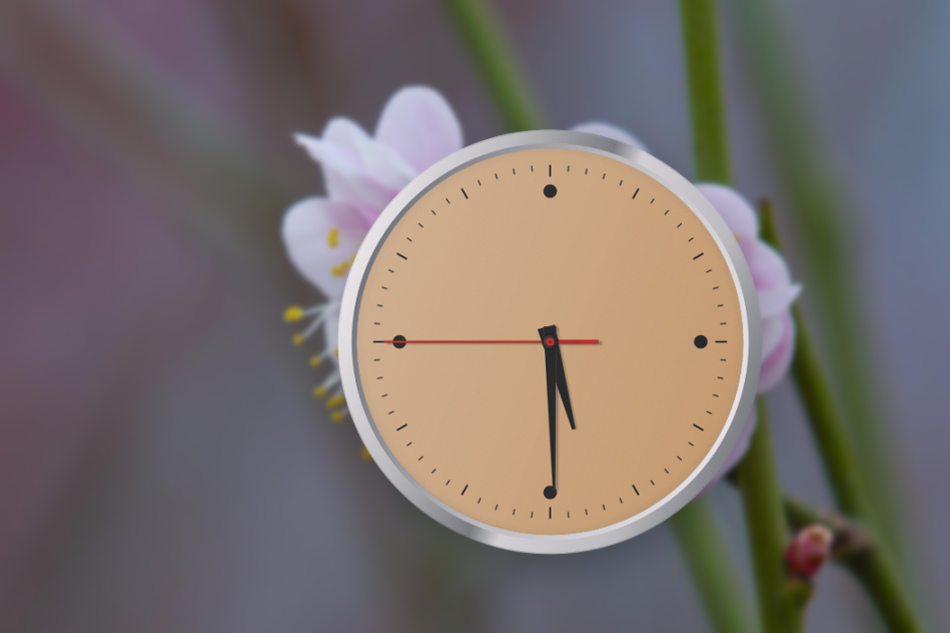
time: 5:29:45
